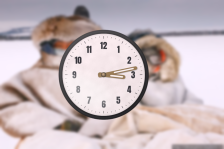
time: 3:13
